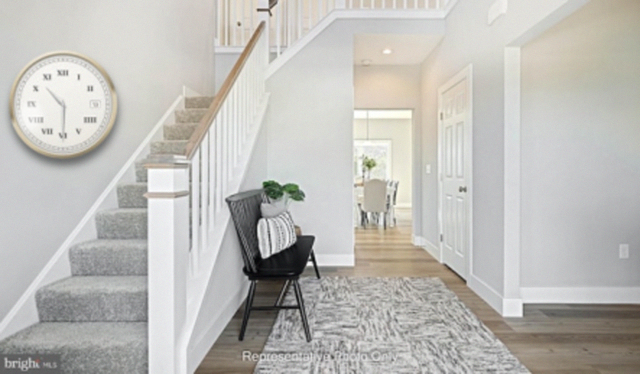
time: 10:30
